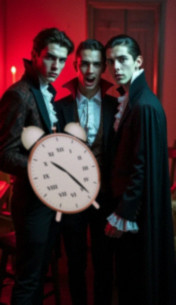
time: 10:24
